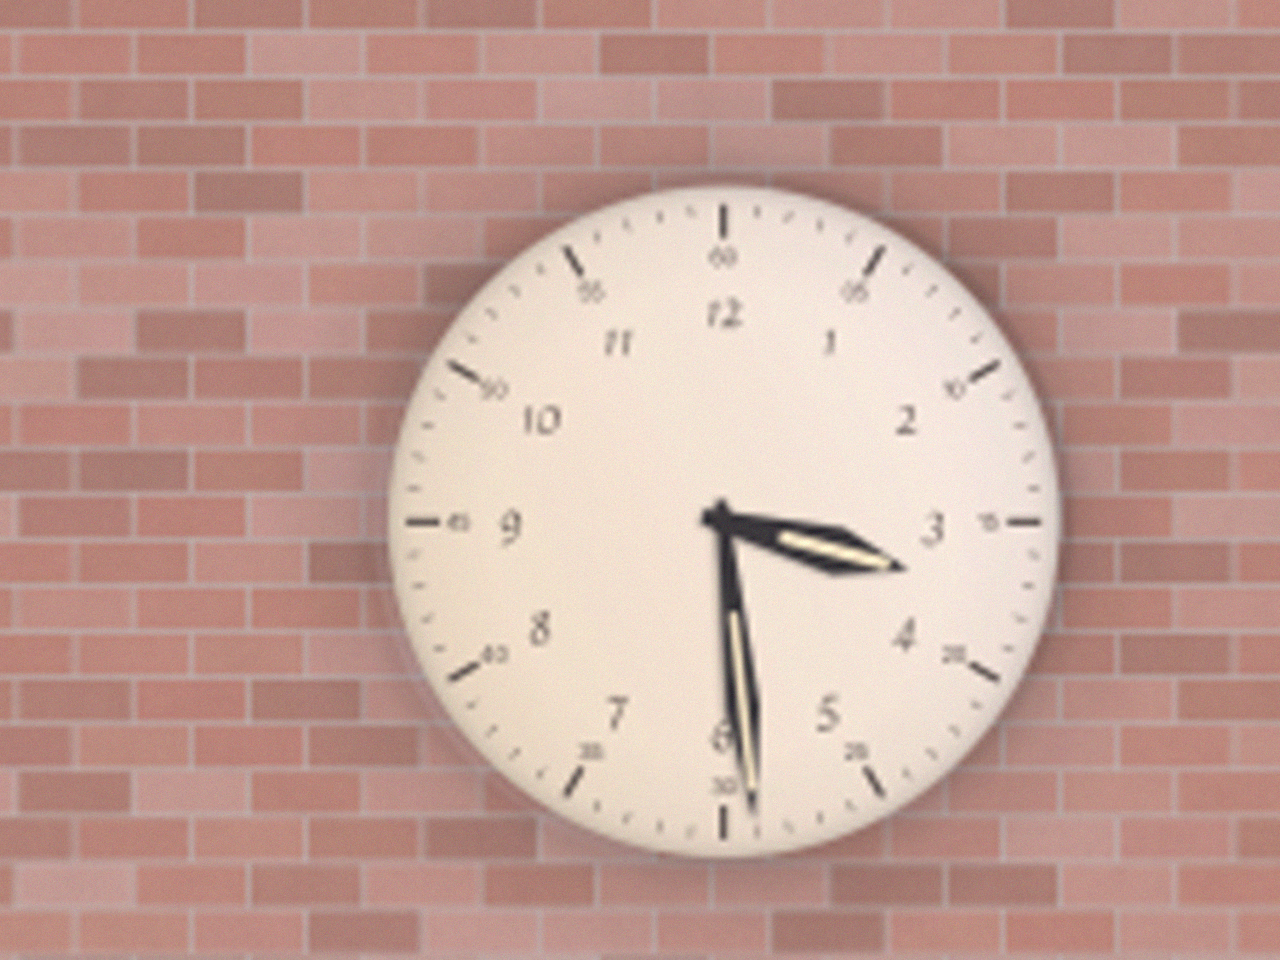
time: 3:29
